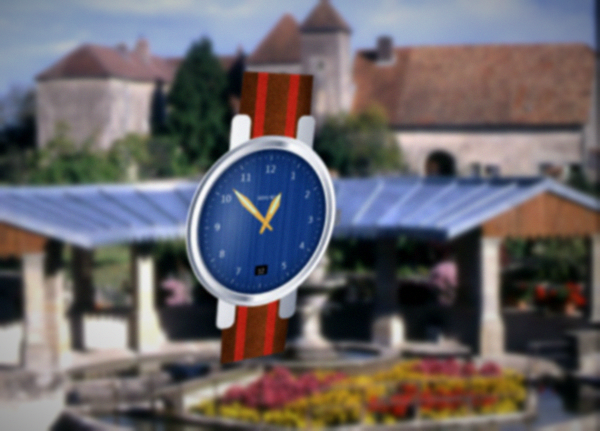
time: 12:52
